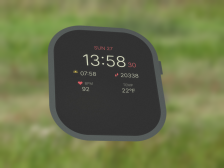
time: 13:58:30
